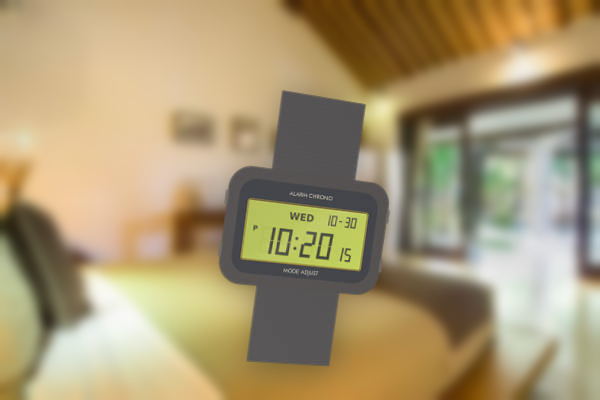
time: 10:20:15
